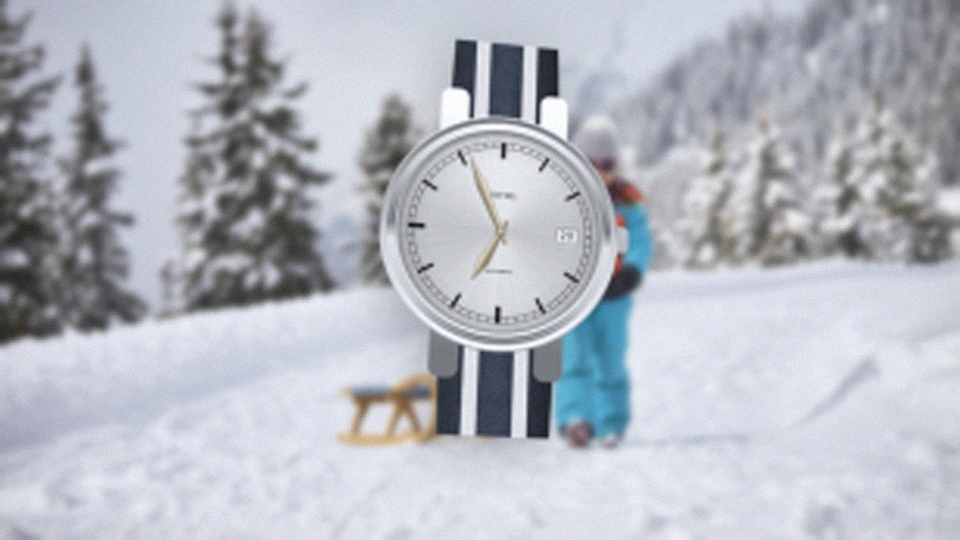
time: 6:56
